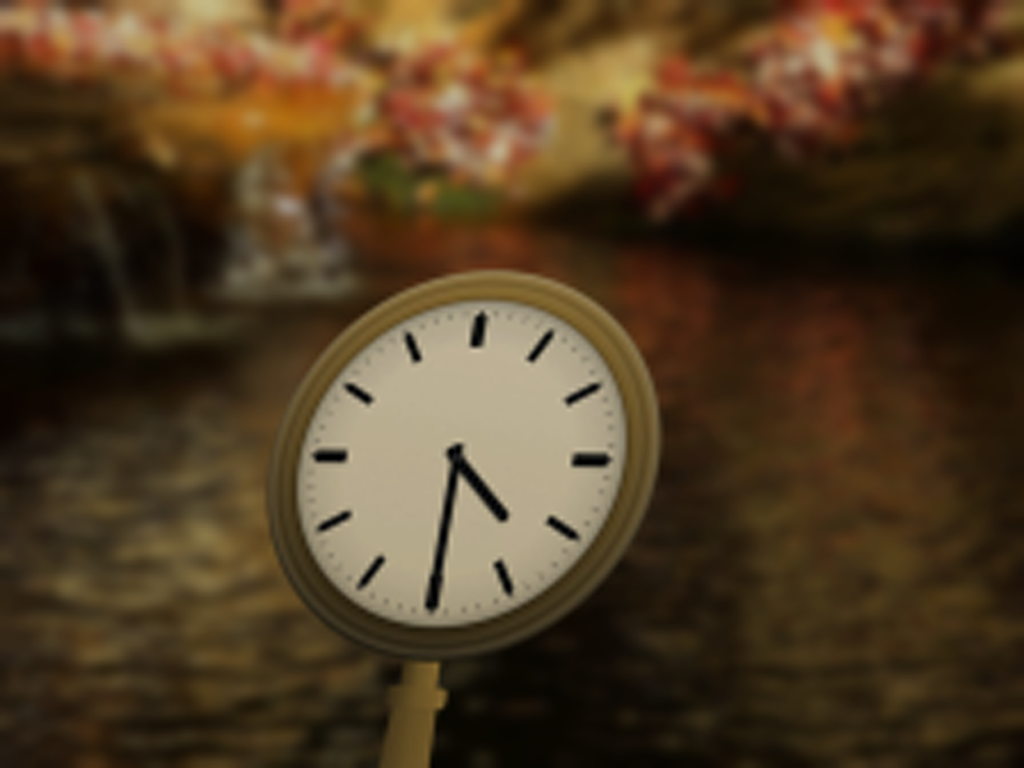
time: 4:30
